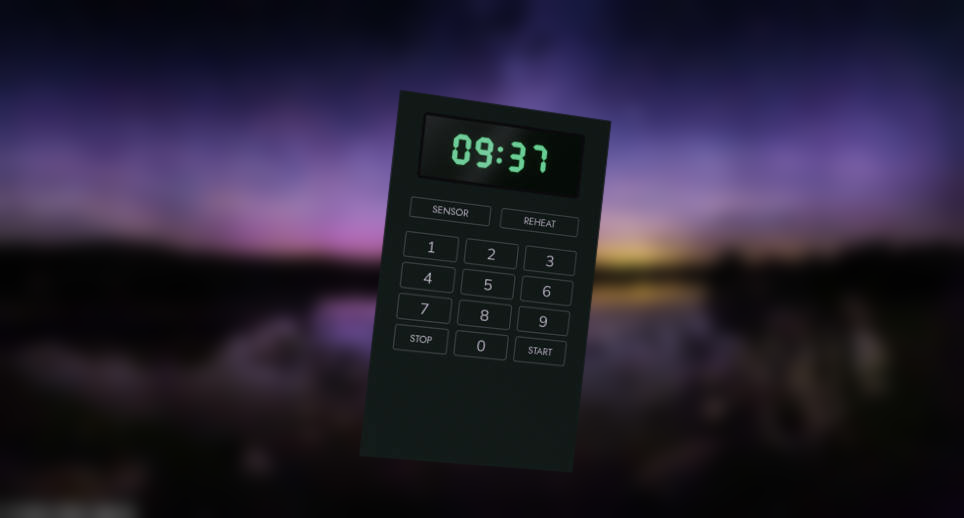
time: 9:37
